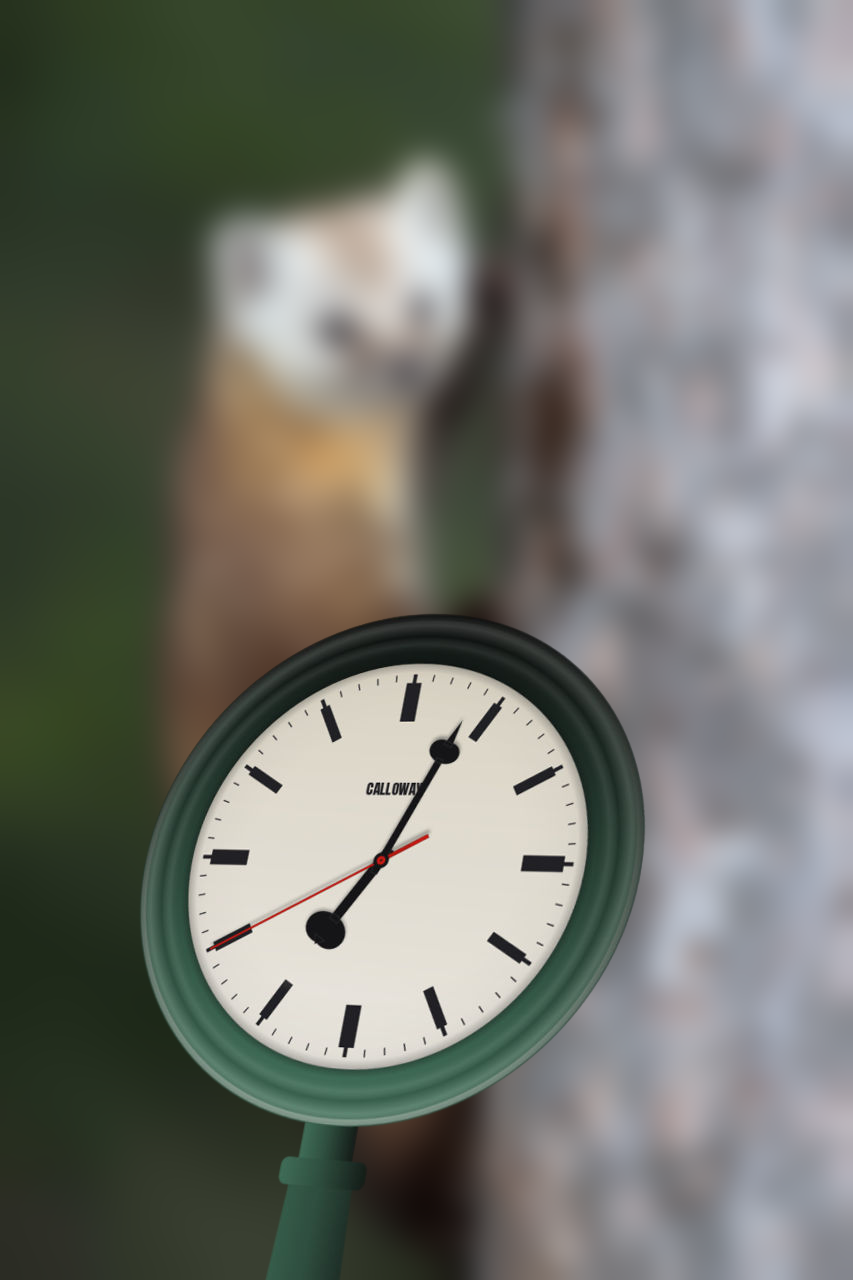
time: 7:03:40
